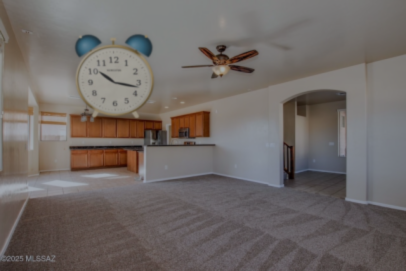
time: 10:17
